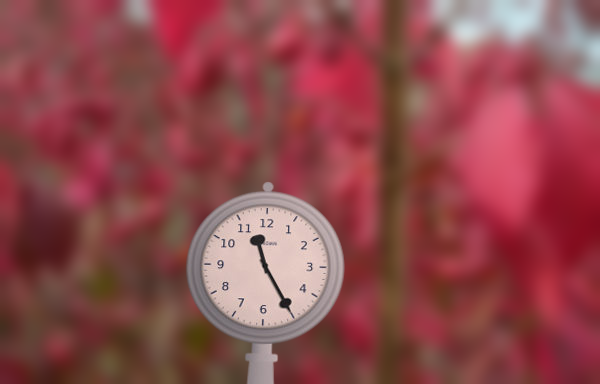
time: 11:25
